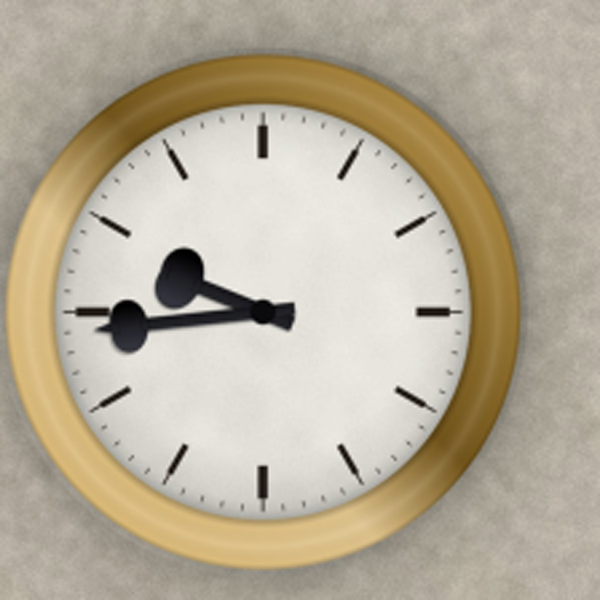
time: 9:44
